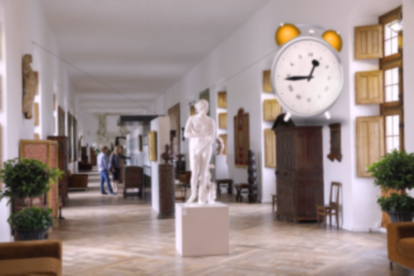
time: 12:44
